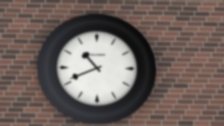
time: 10:41
